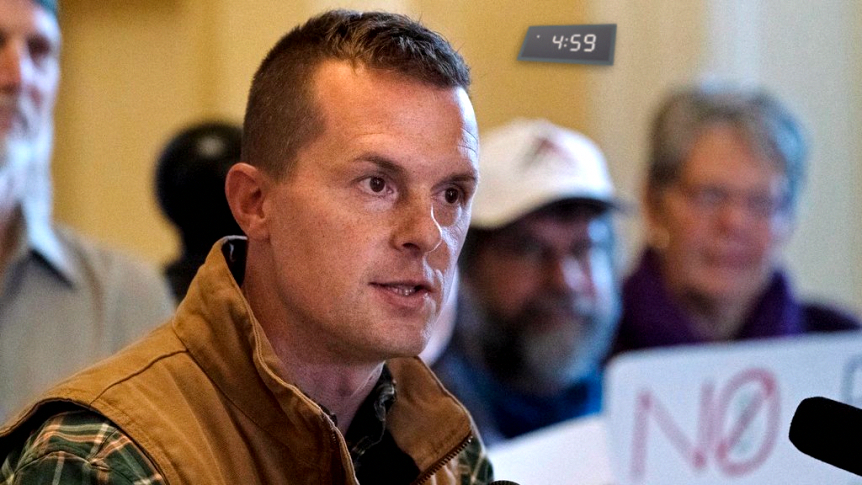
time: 4:59
